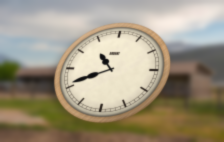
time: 10:41
